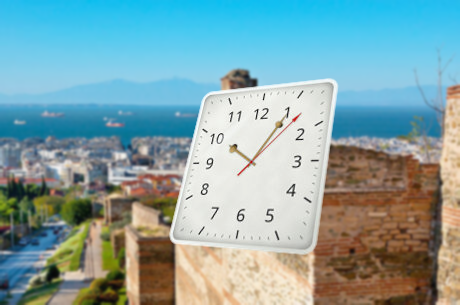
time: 10:05:07
